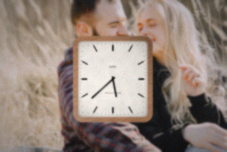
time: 5:38
